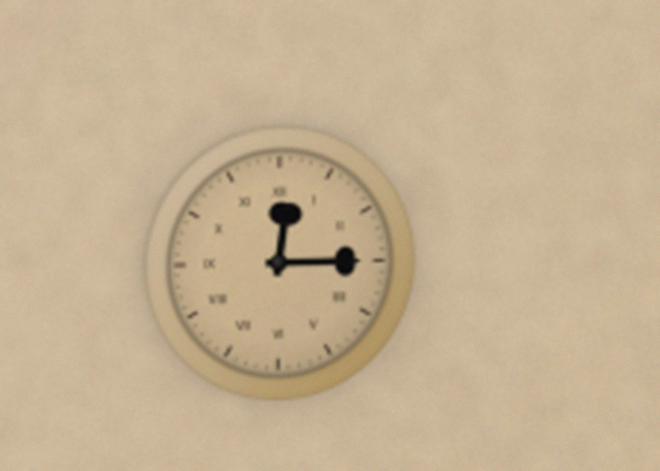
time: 12:15
